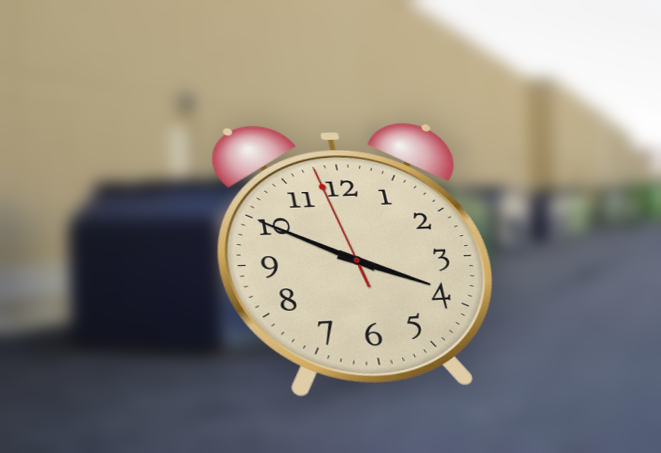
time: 3:49:58
